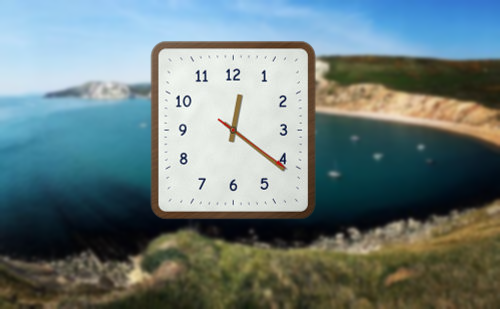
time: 12:21:21
